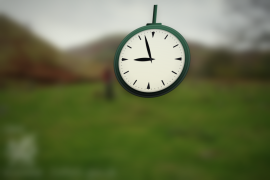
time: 8:57
